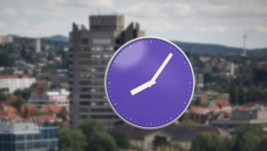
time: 8:06
